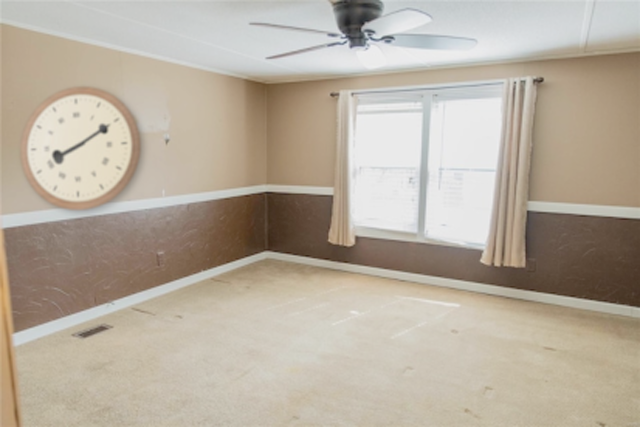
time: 8:10
